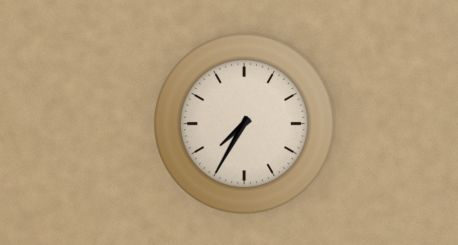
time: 7:35
